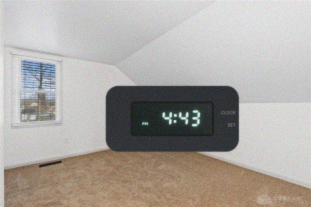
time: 4:43
